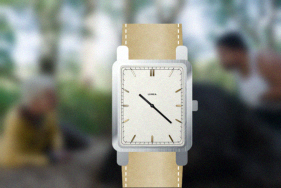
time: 10:22
